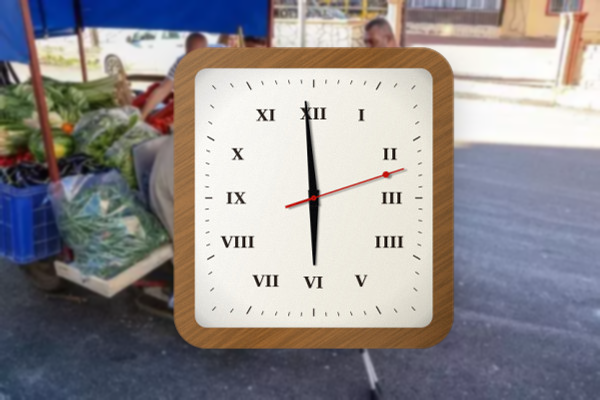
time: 5:59:12
